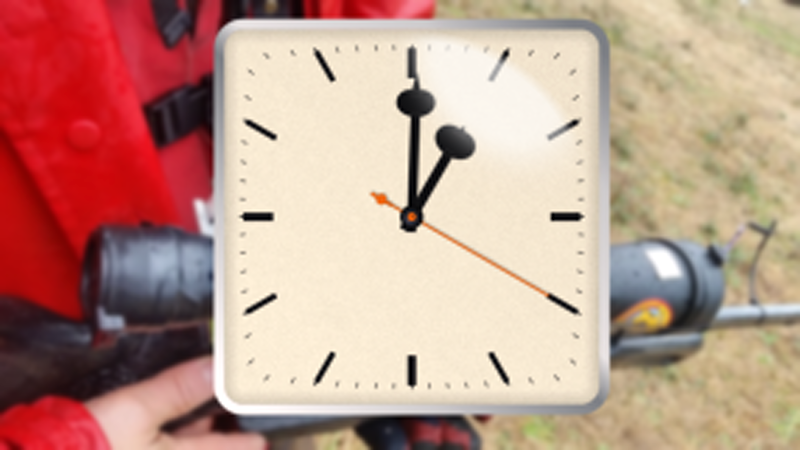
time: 1:00:20
